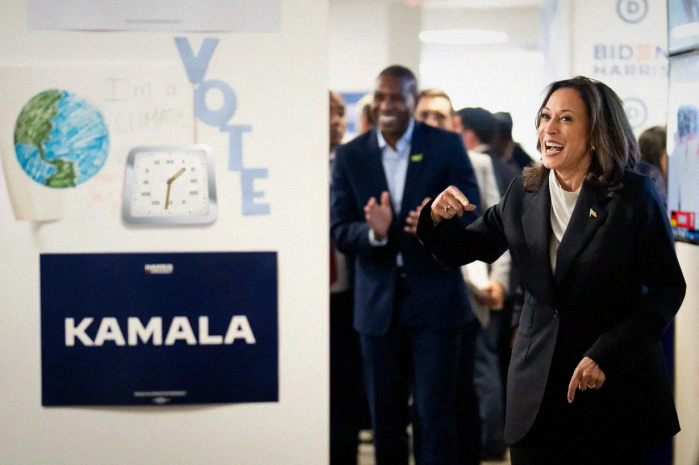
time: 1:31
